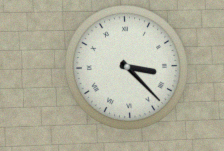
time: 3:23
